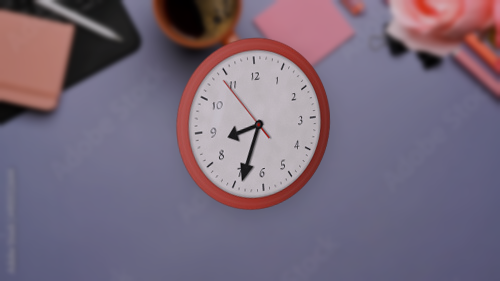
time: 8:33:54
